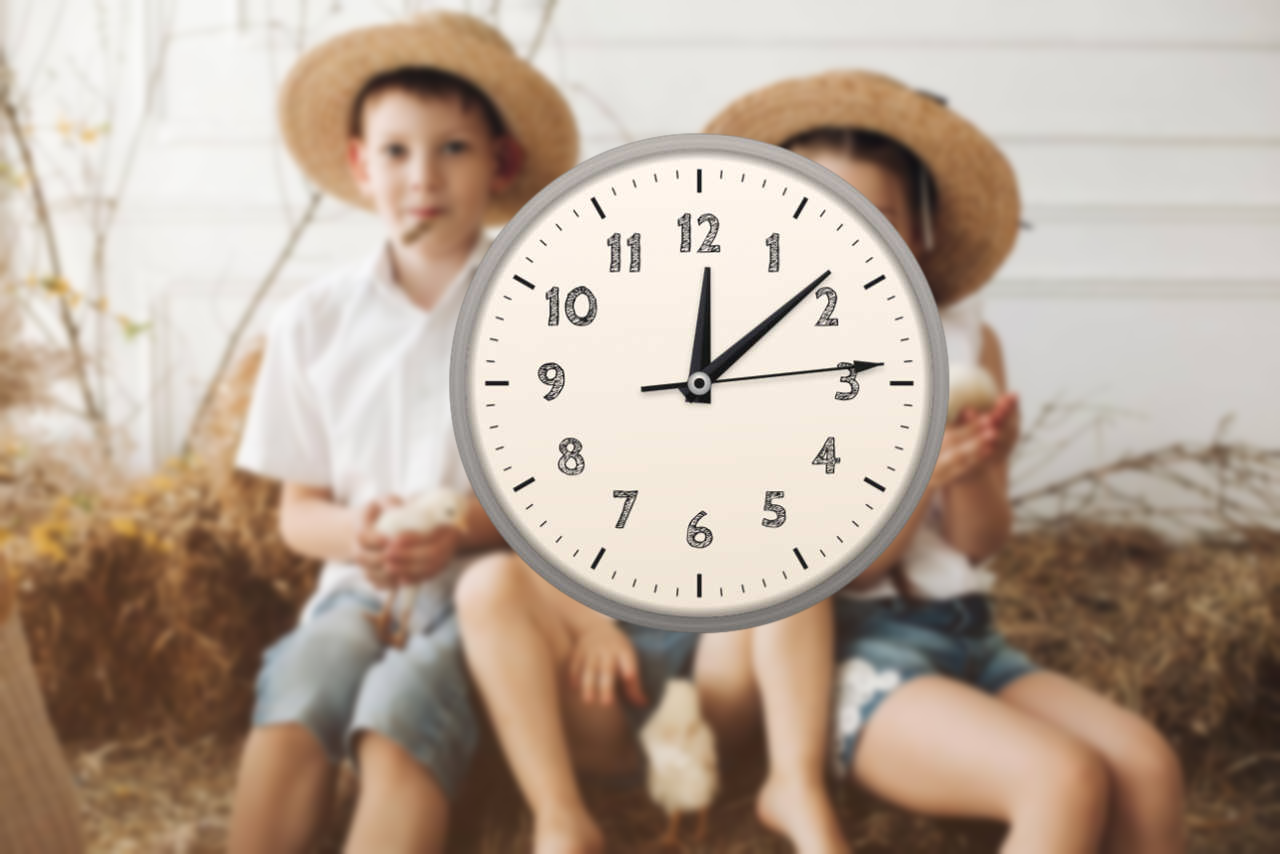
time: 12:08:14
